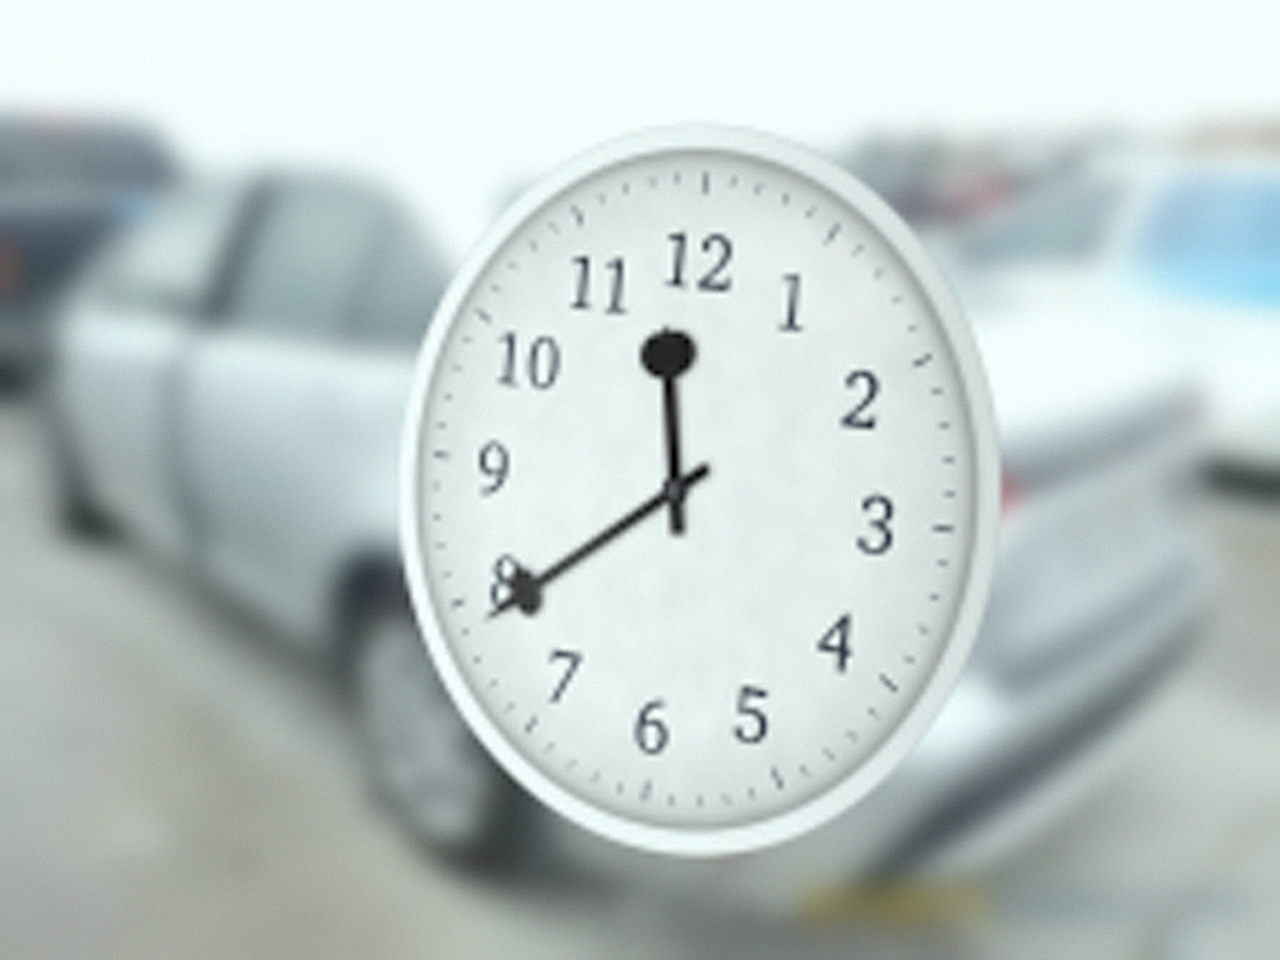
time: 11:39
